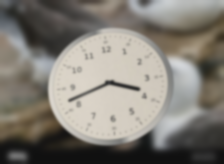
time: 3:42
